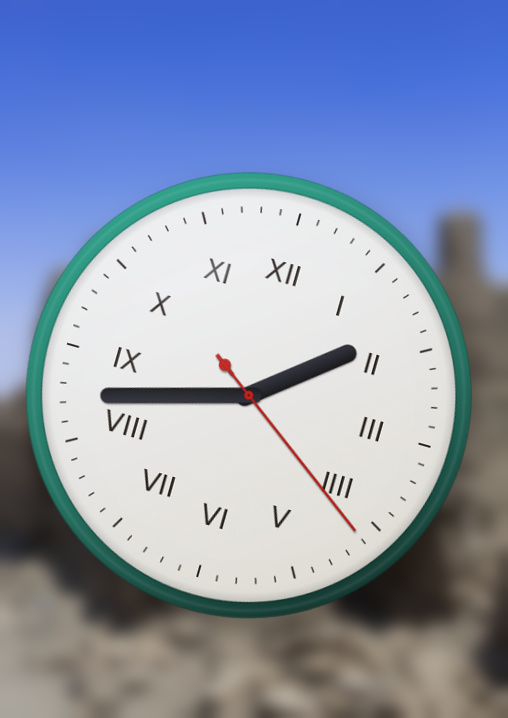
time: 1:42:21
